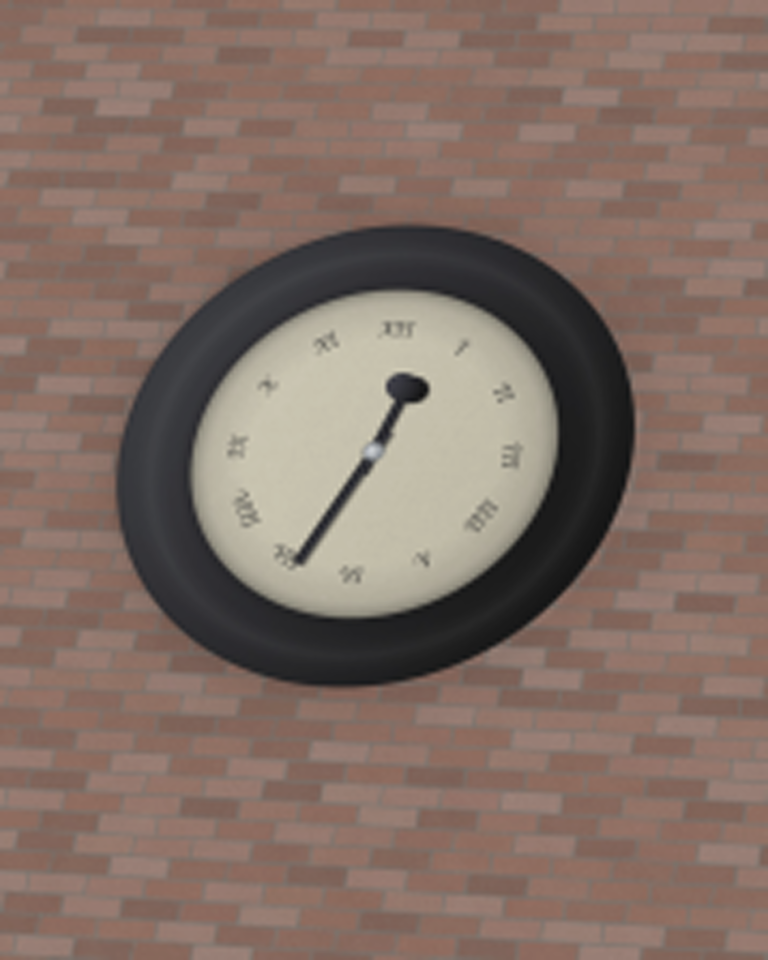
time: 12:34
